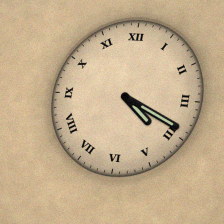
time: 4:19
